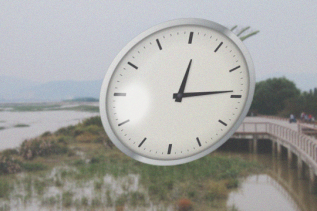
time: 12:14
